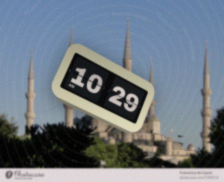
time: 10:29
